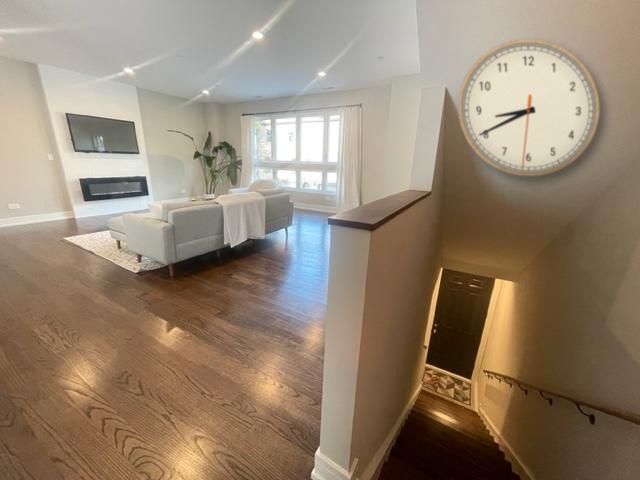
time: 8:40:31
